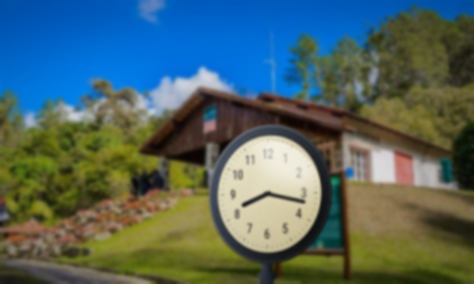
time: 8:17
